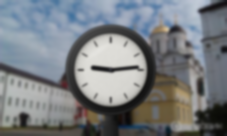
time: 9:14
